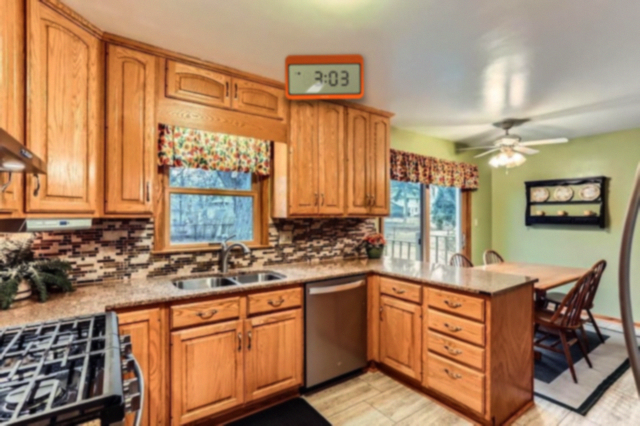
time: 3:03
